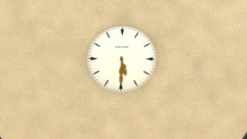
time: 5:30
